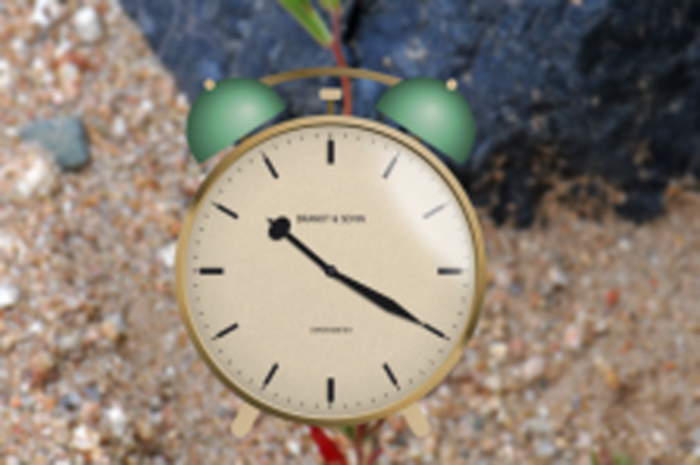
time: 10:20
